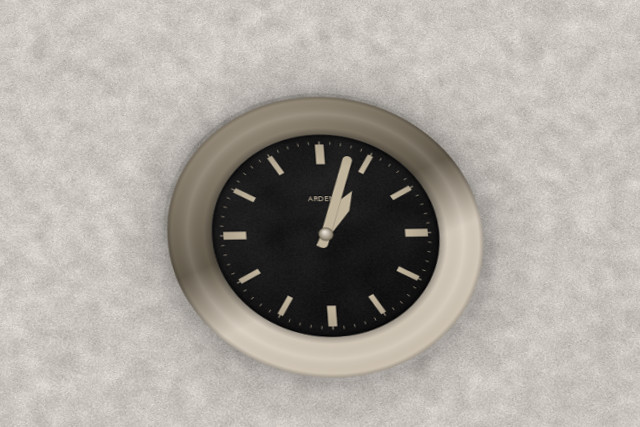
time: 1:03
